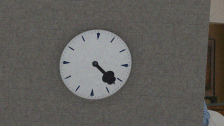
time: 4:22
